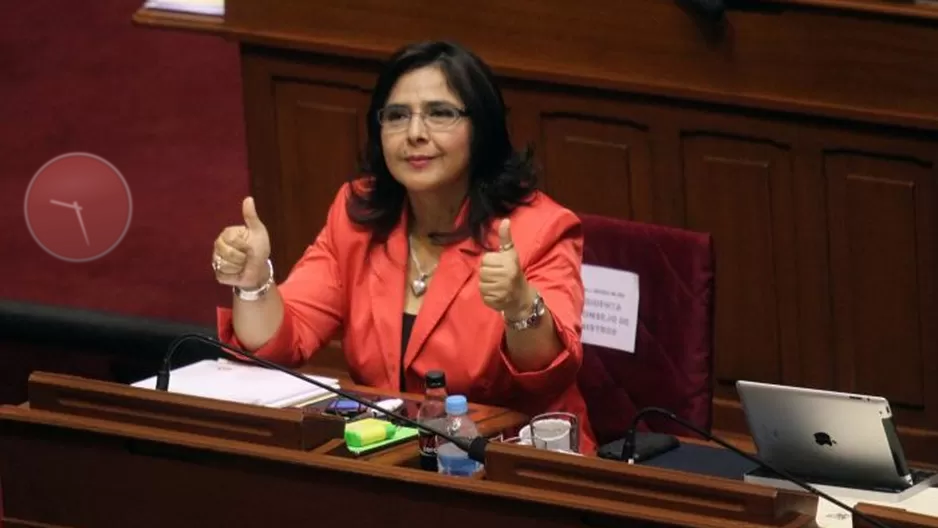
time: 9:27
